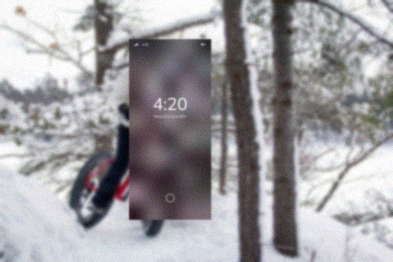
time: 4:20
